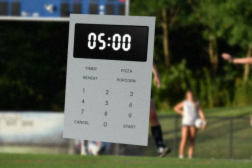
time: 5:00
